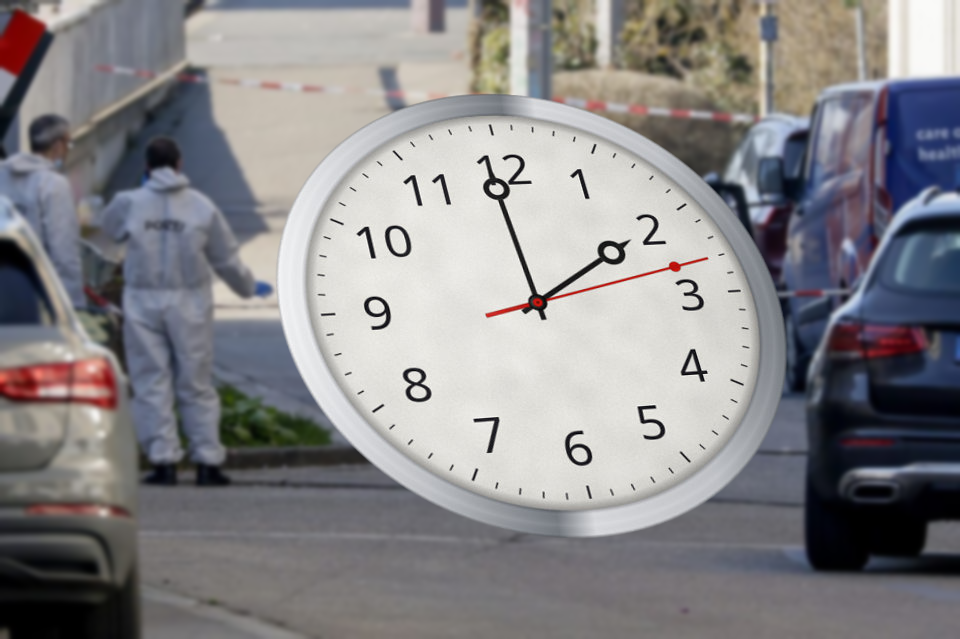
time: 1:59:13
